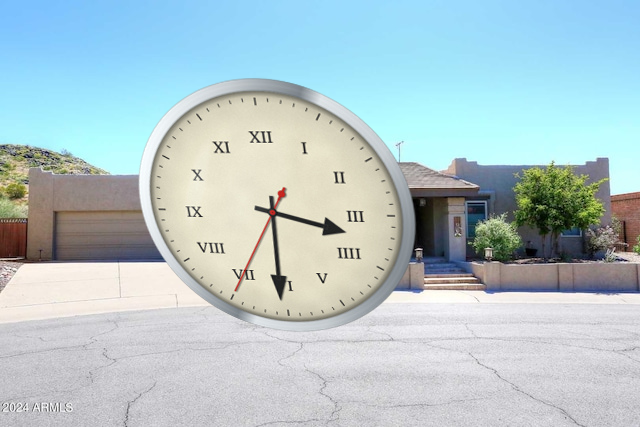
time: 3:30:35
